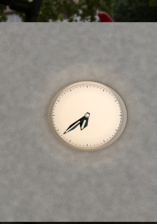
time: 6:38
